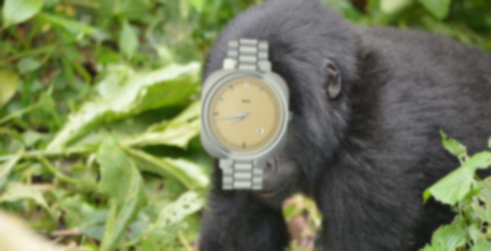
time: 7:43
